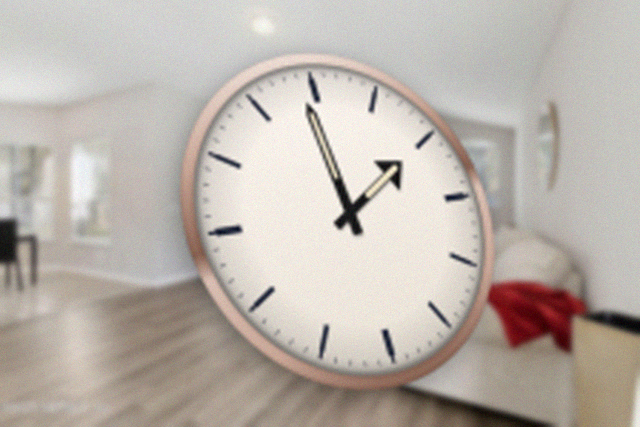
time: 1:59
